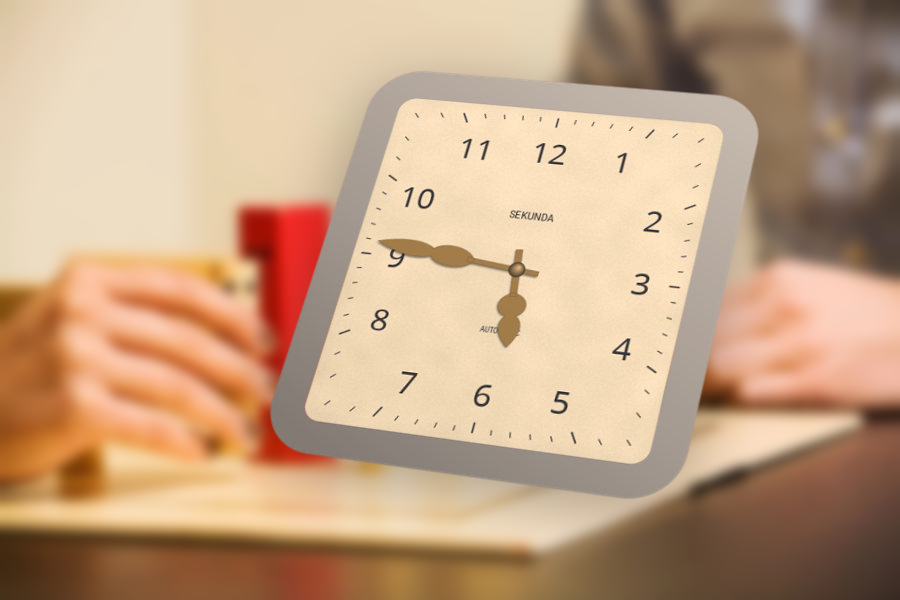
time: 5:46
